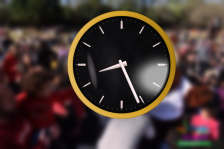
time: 8:26
